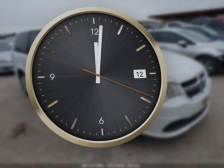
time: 12:01:19
